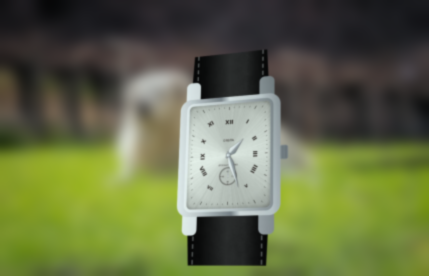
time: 1:27
